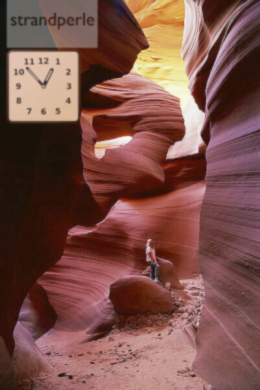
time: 12:53
